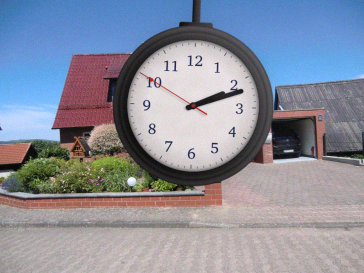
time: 2:11:50
